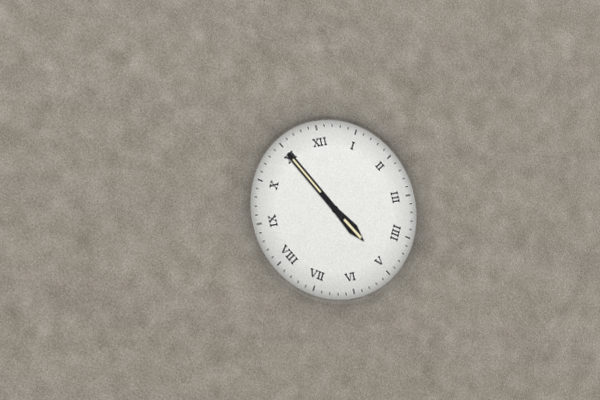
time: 4:55
